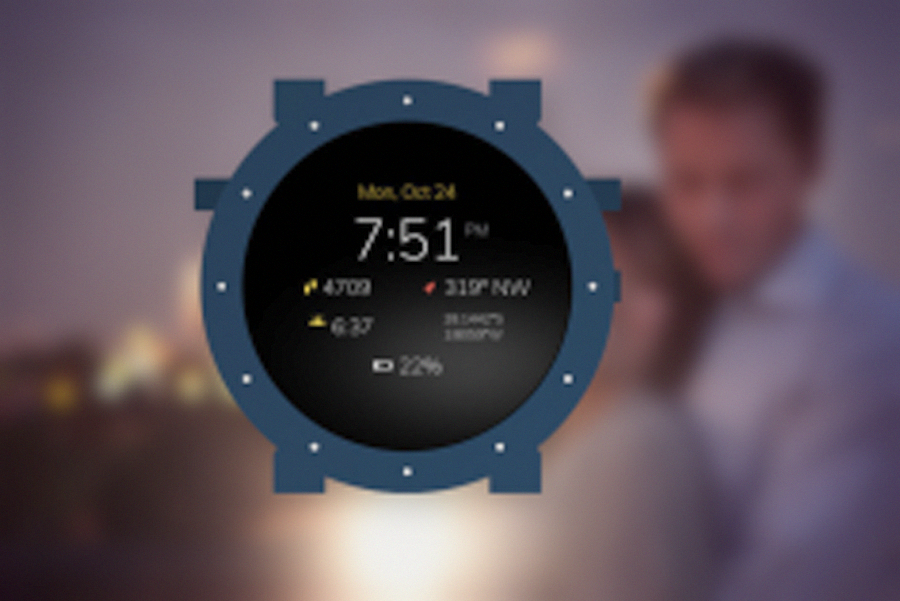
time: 7:51
